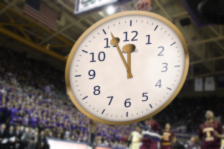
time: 11:56
